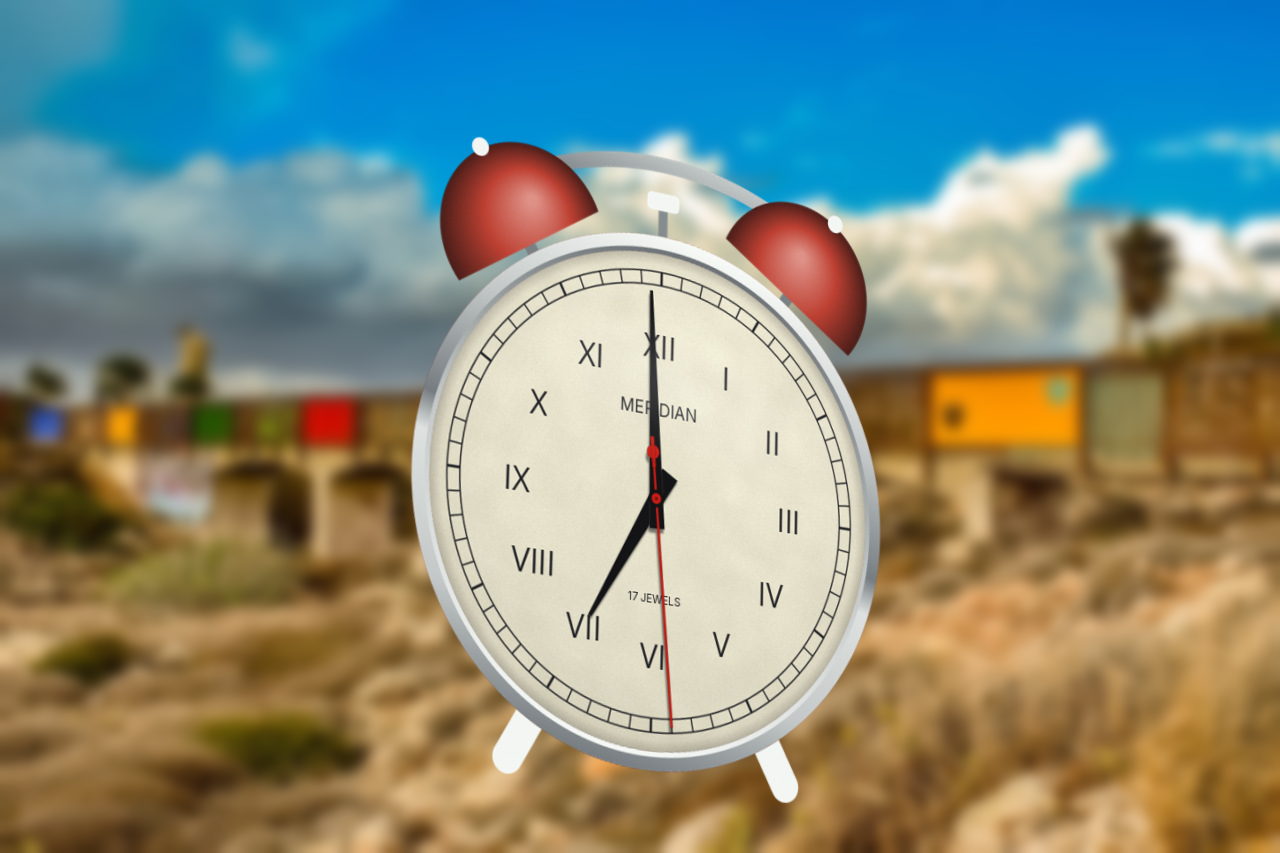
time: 6:59:29
